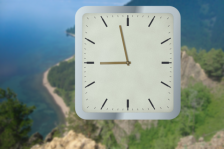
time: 8:58
